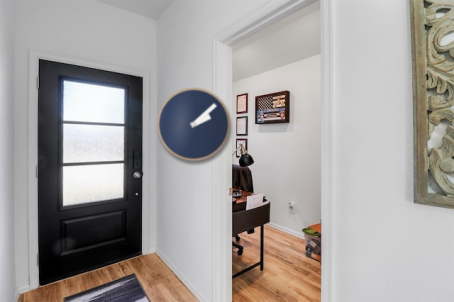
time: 2:08
